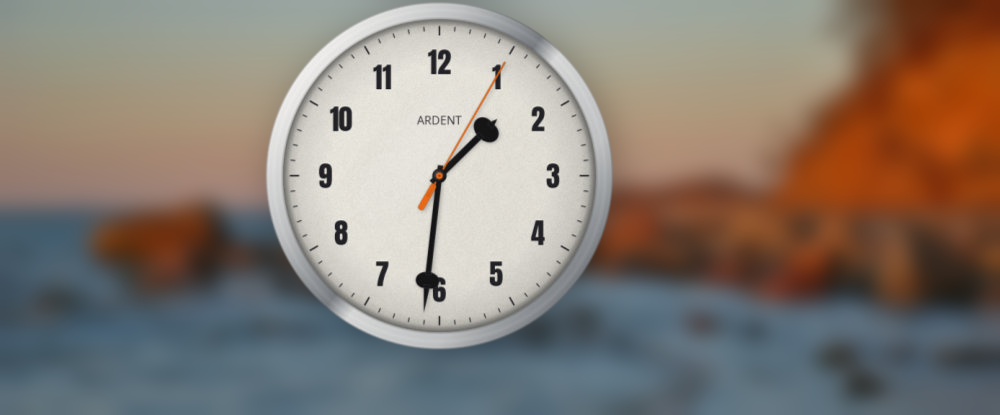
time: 1:31:05
